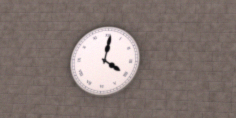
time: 4:01
